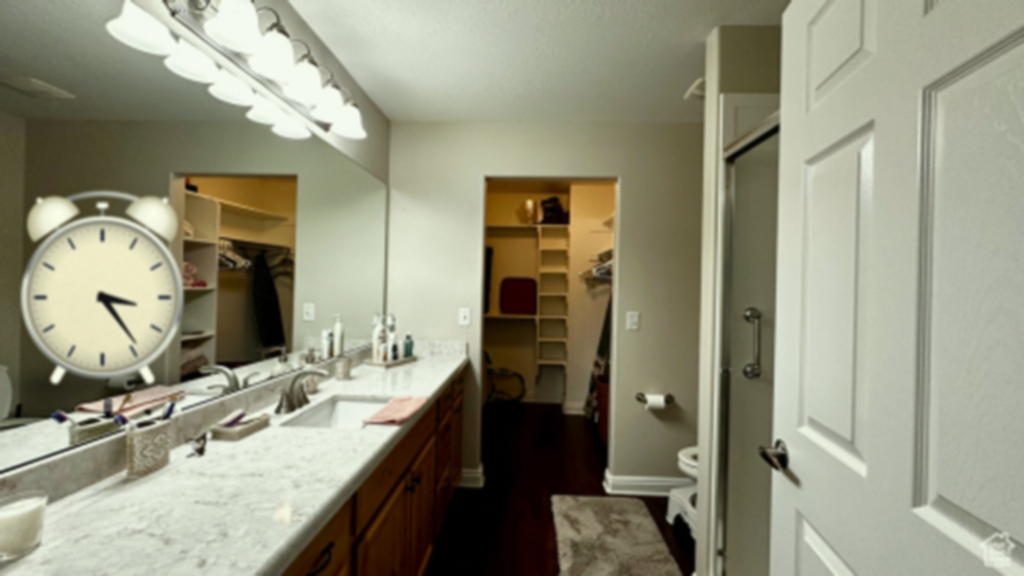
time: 3:24
